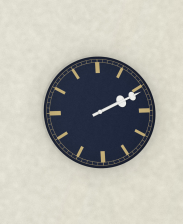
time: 2:11
